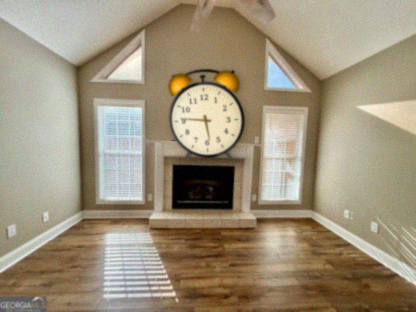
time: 5:46
